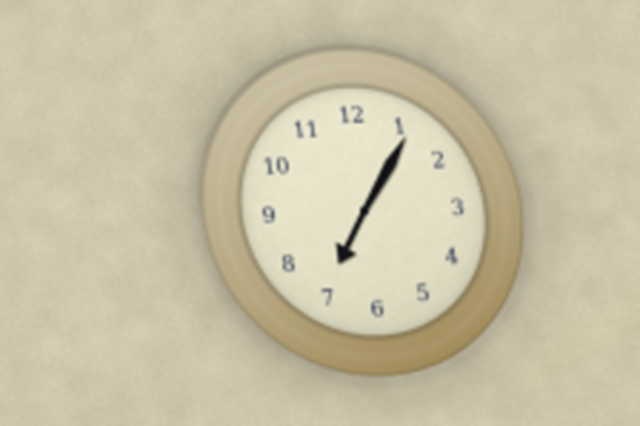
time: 7:06
